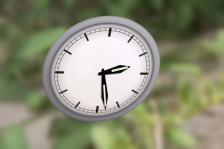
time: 2:28
